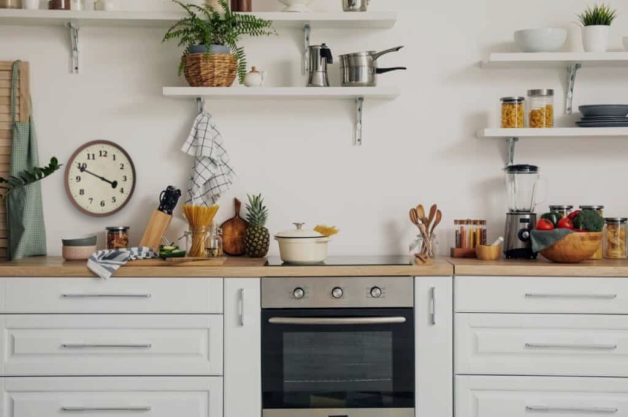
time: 3:49
